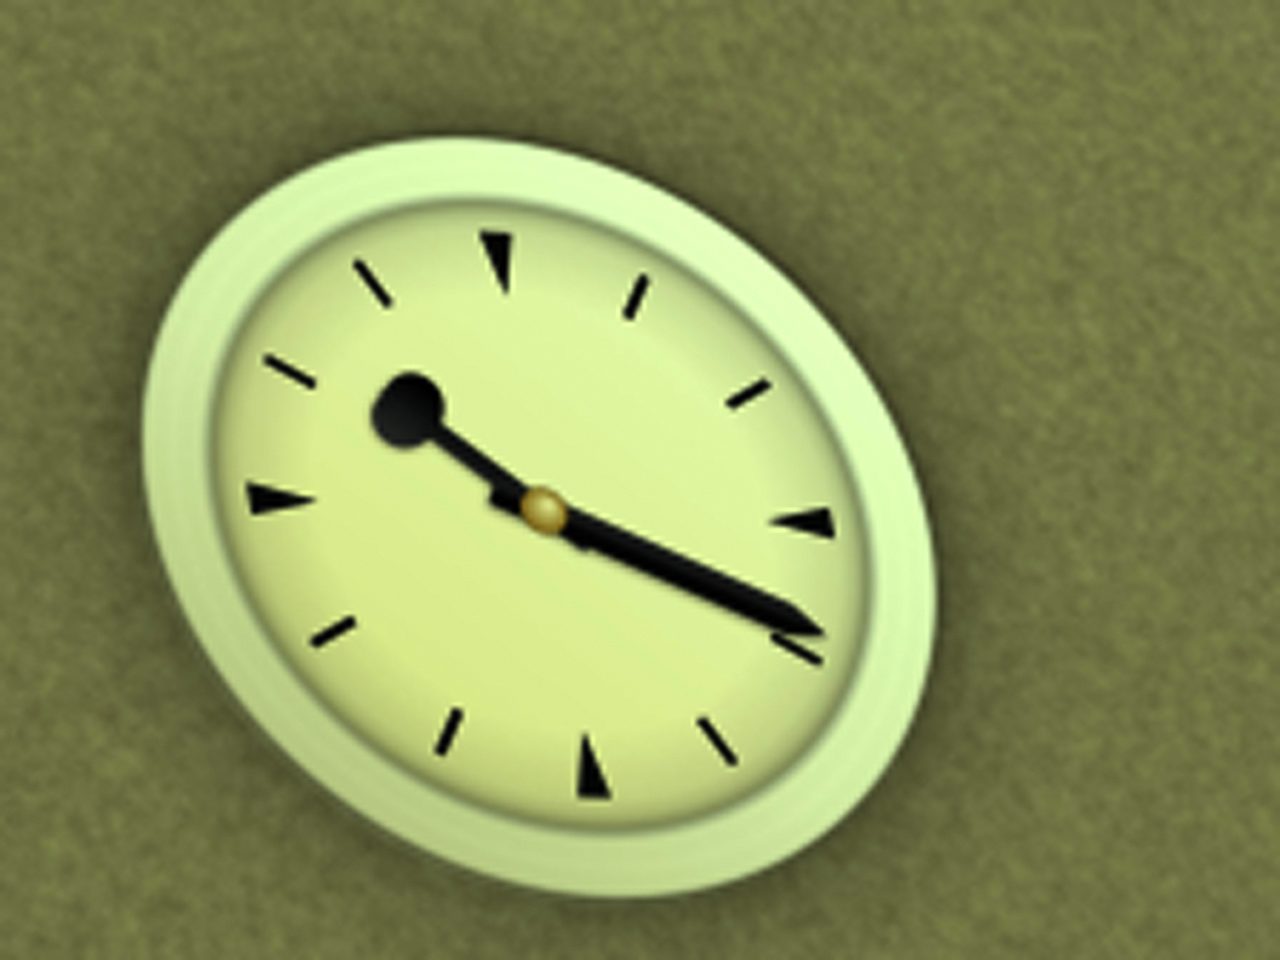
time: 10:19
